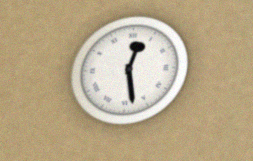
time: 12:28
